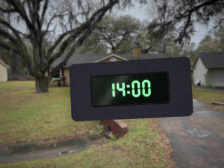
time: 14:00
